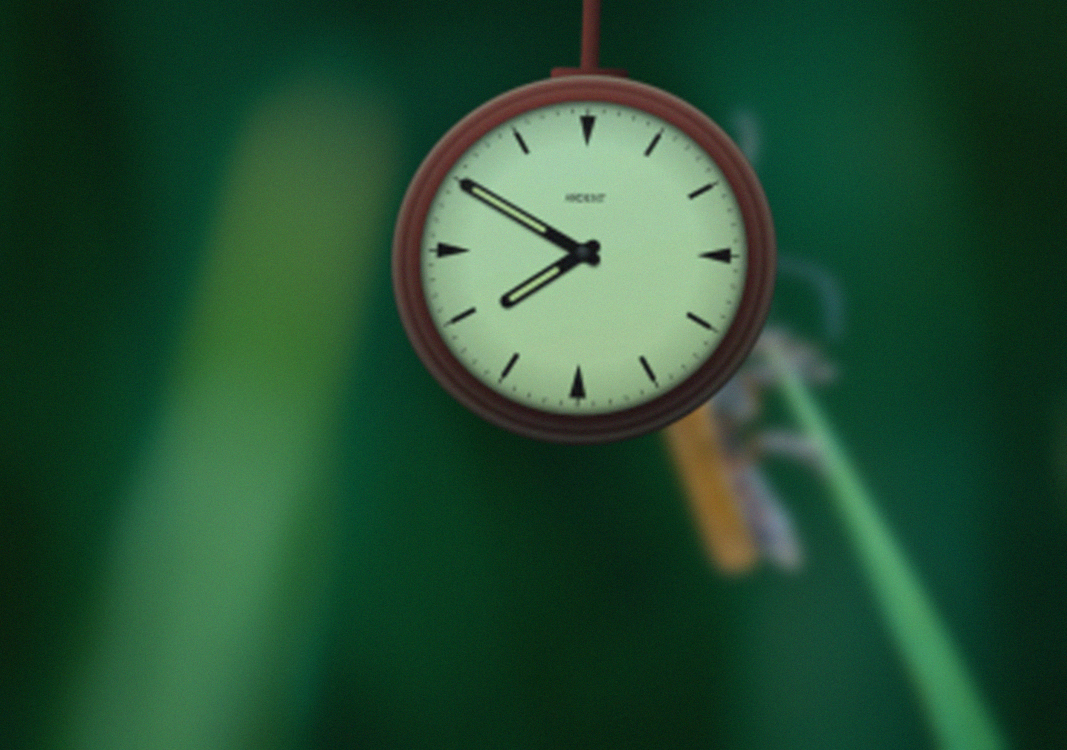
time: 7:50
